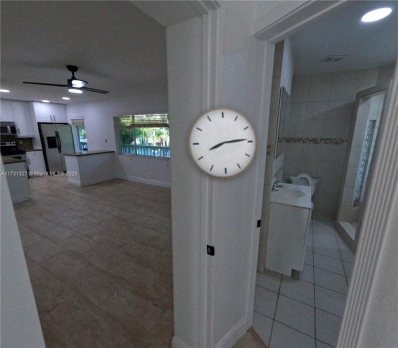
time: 8:14
